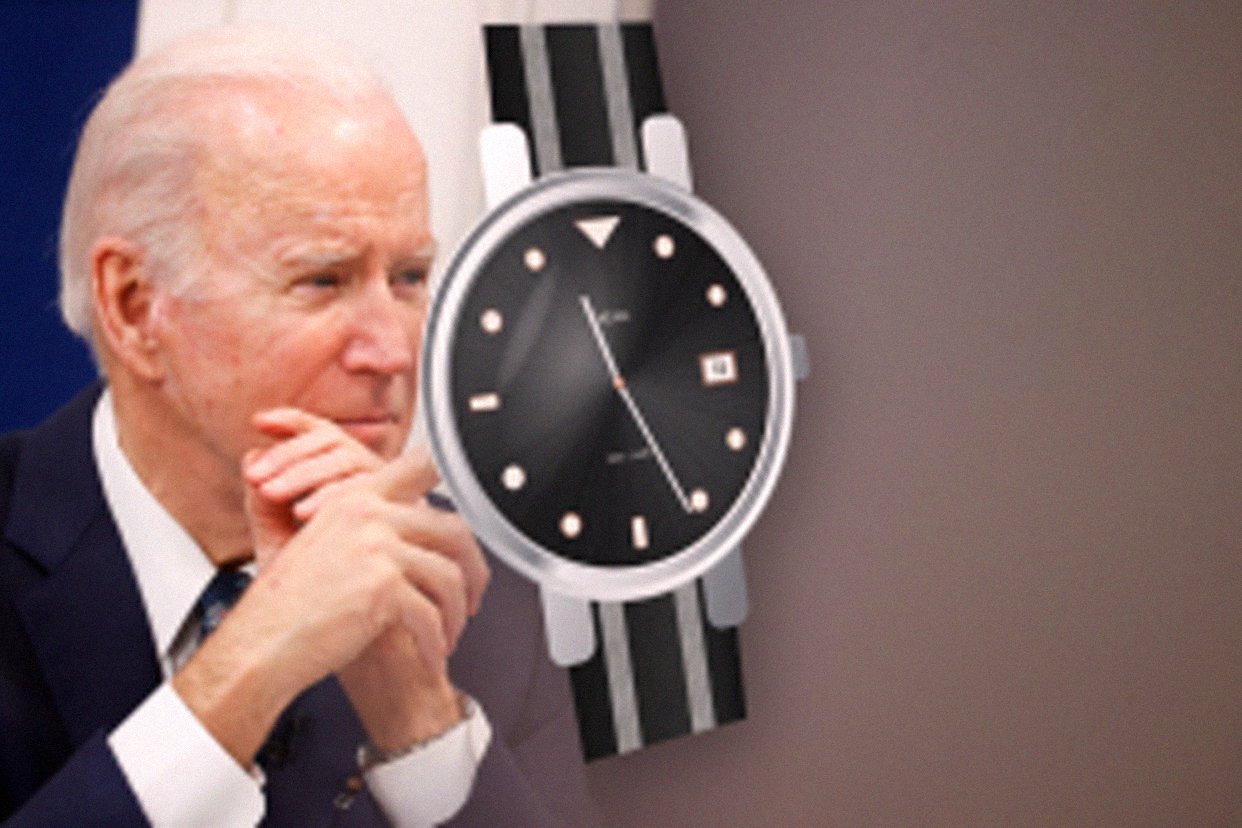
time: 11:26
